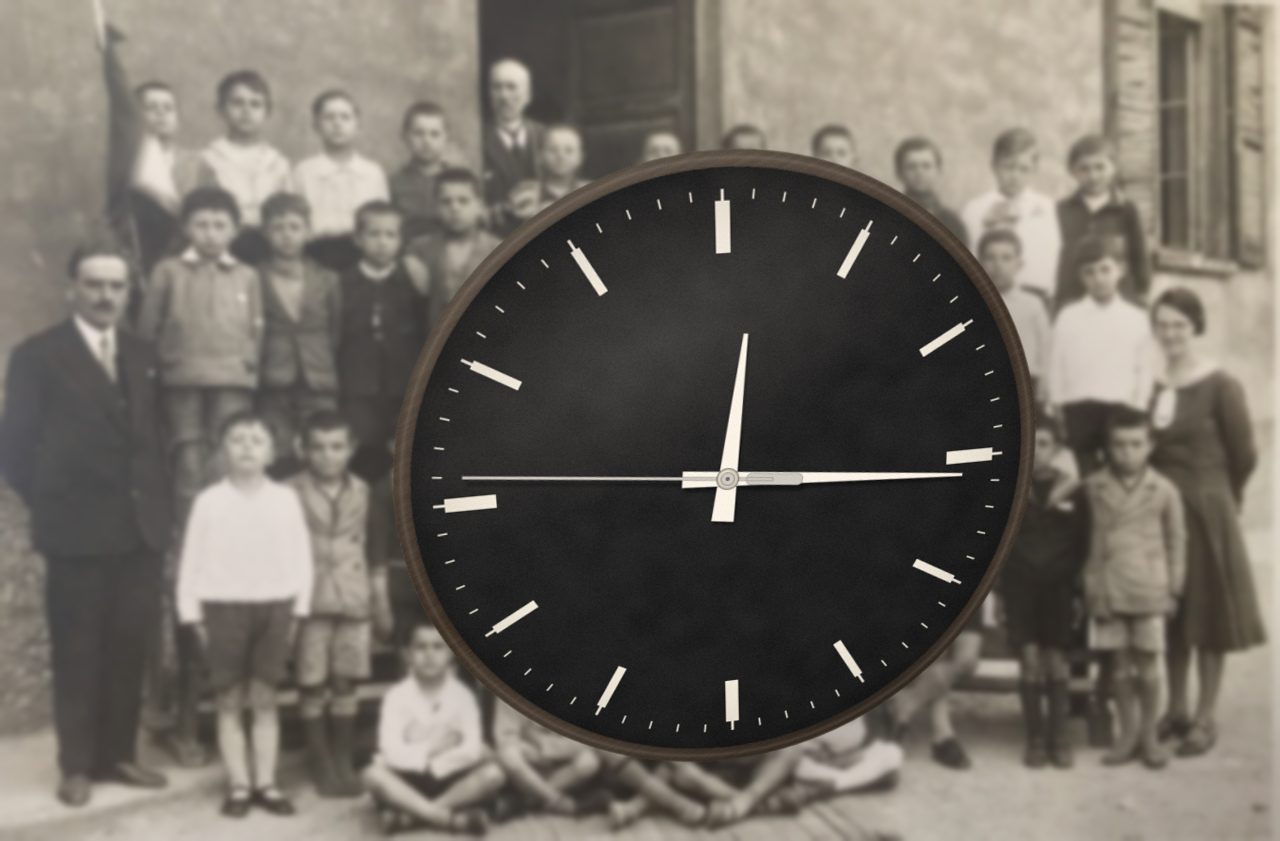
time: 12:15:46
